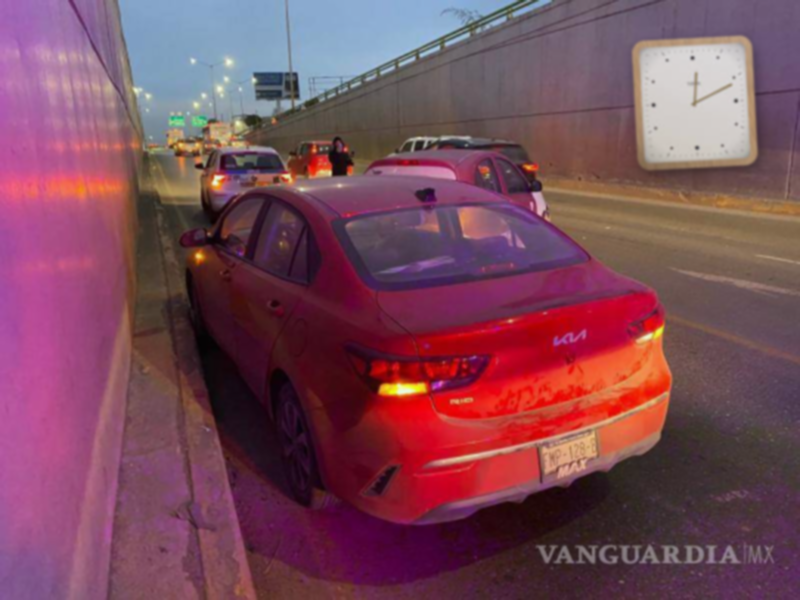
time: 12:11
